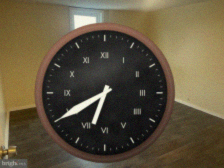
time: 6:40
